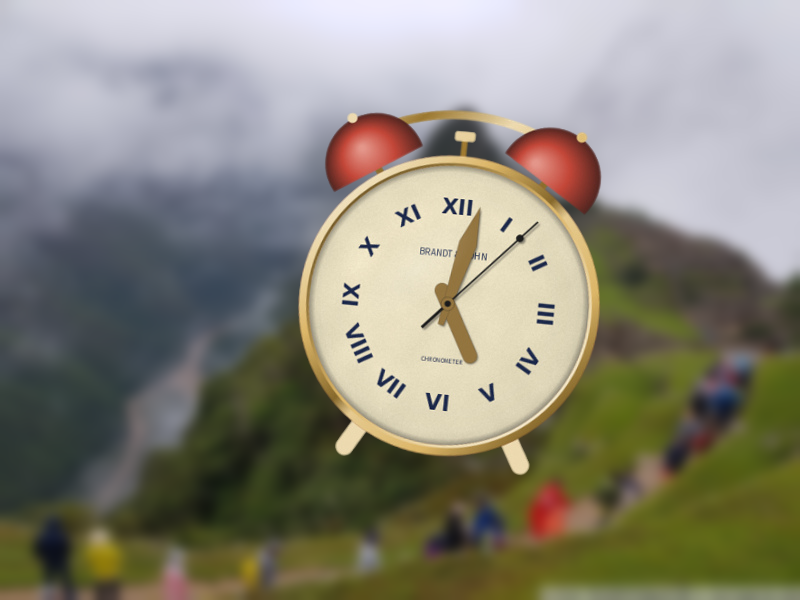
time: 5:02:07
